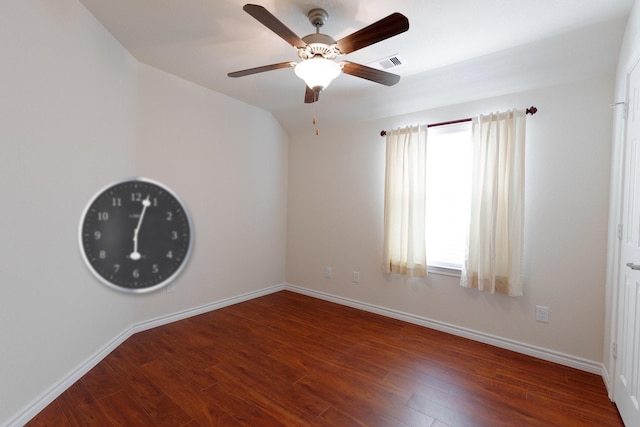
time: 6:03
